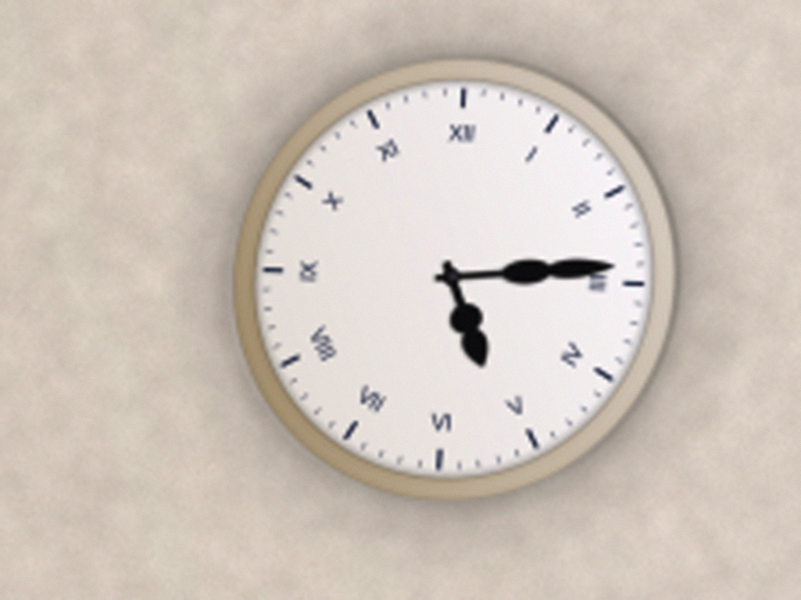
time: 5:14
